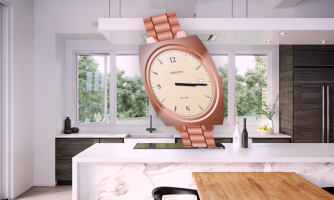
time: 3:16
